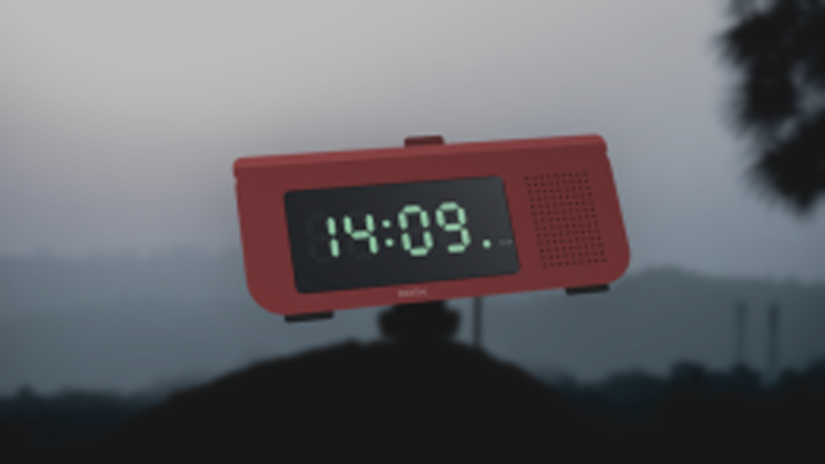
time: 14:09
